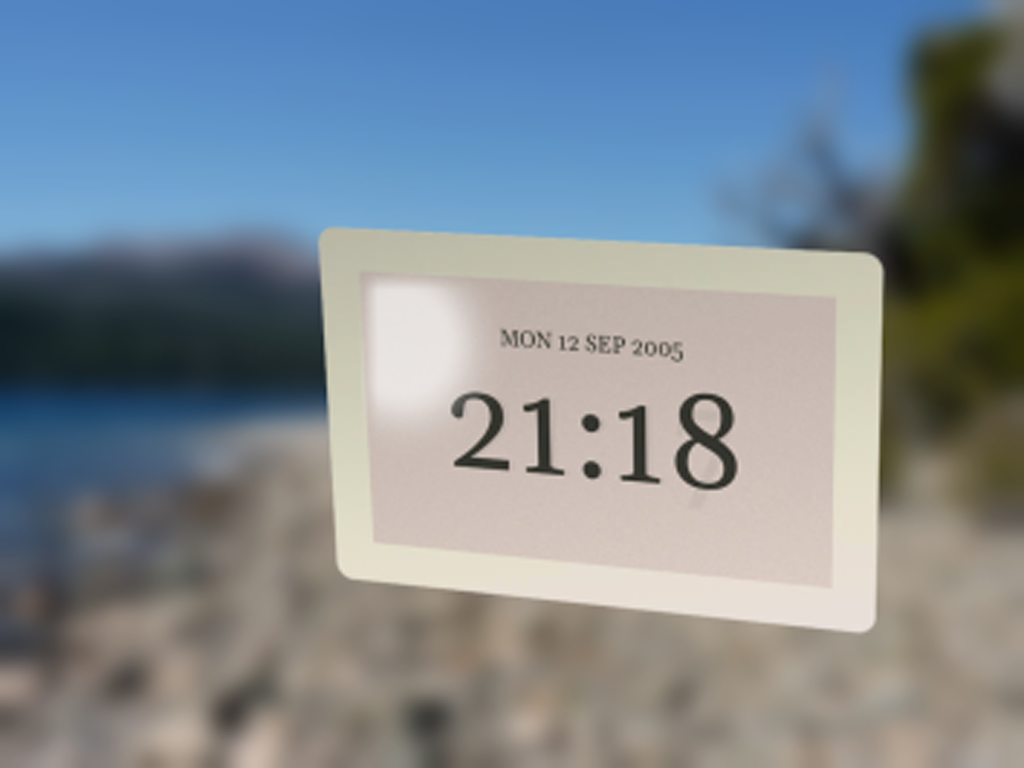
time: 21:18
